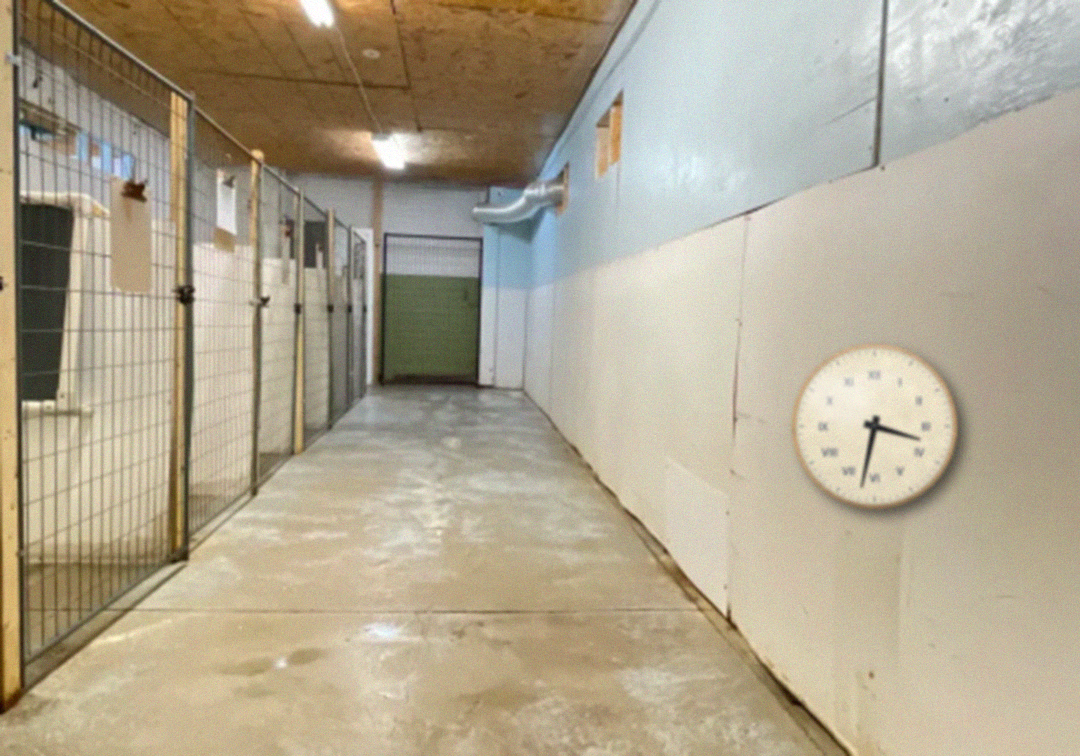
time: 3:32
